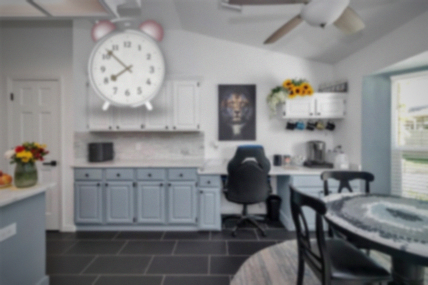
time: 7:52
